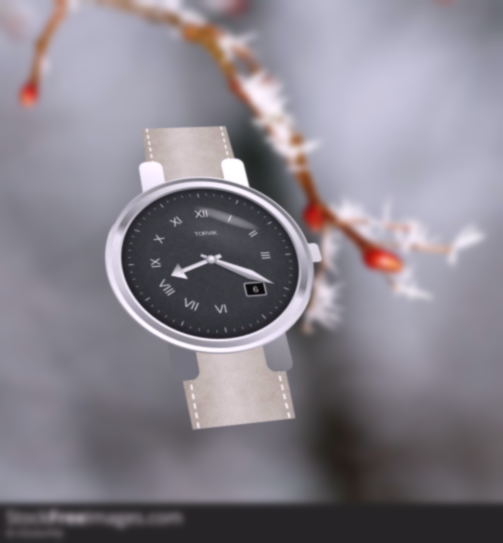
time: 8:20
